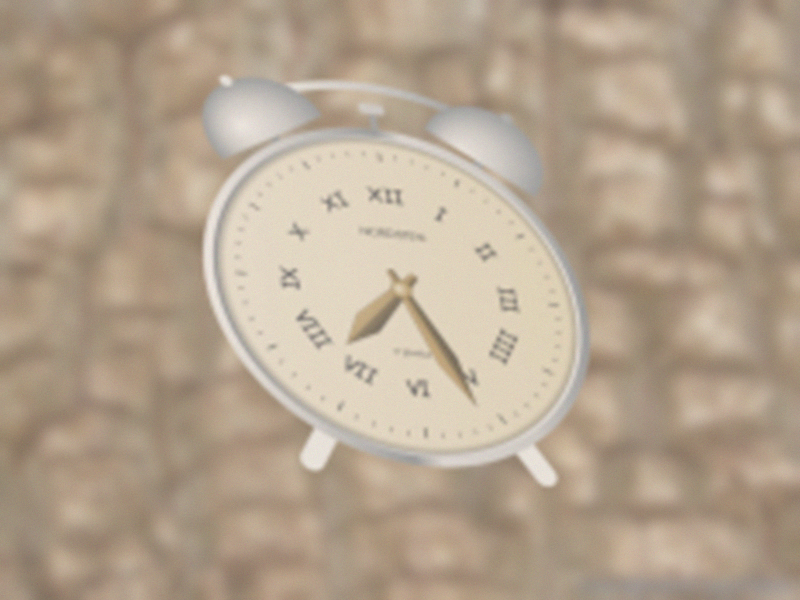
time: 7:26
